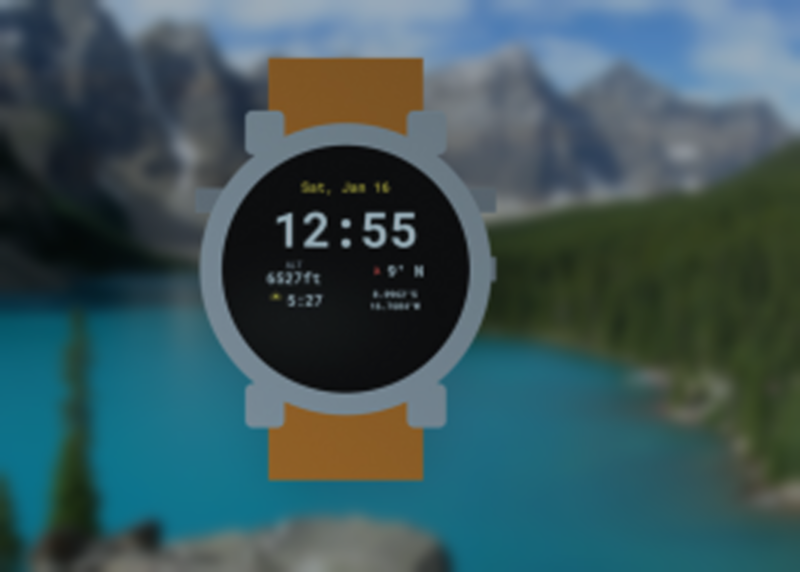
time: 12:55
